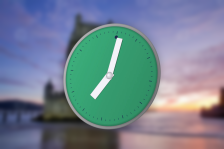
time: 7:01
